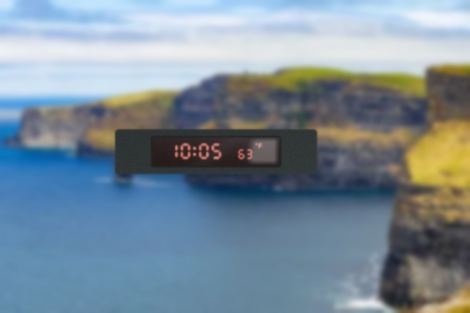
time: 10:05
